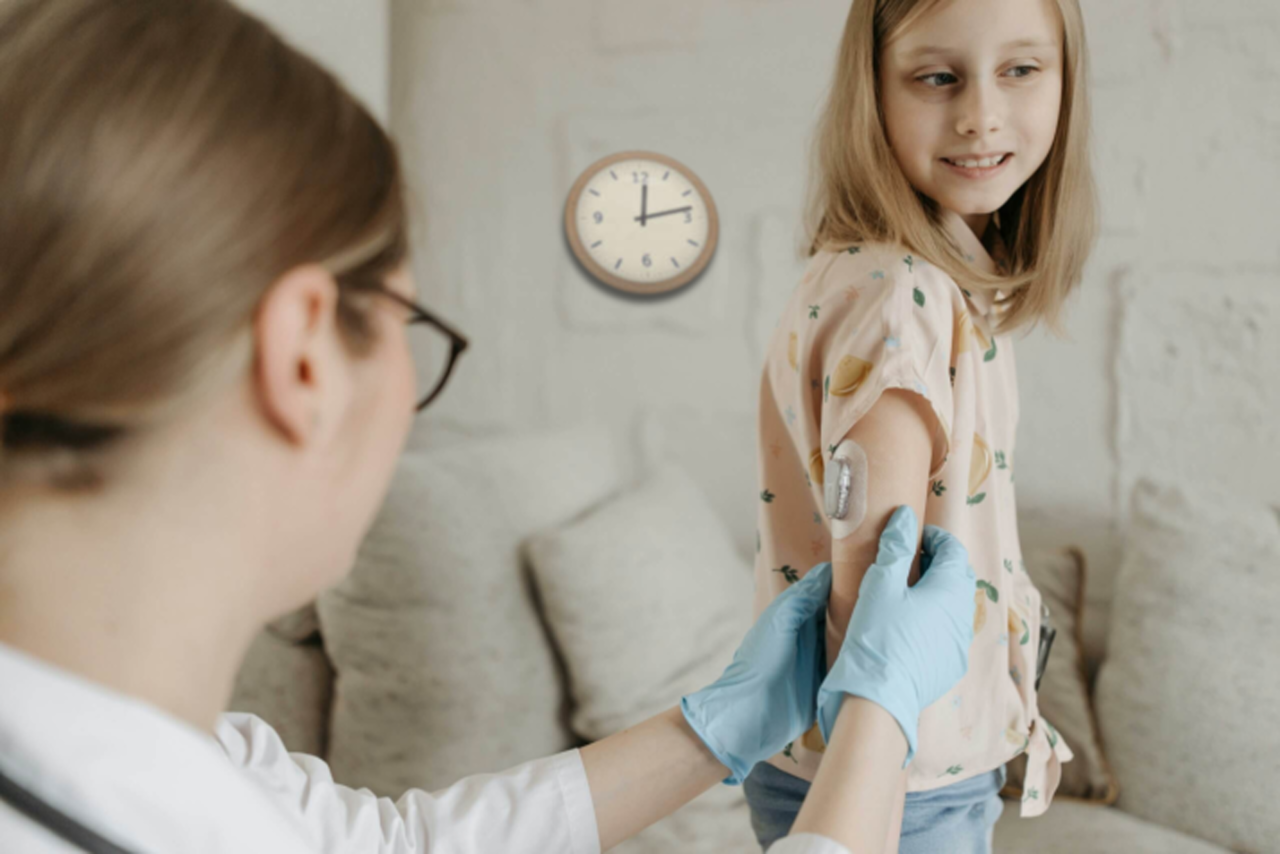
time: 12:13
